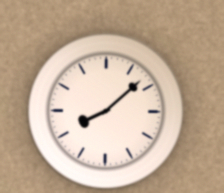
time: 8:08
